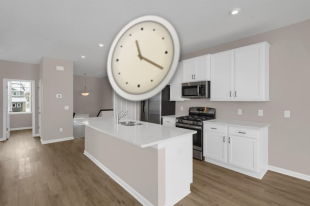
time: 11:20
